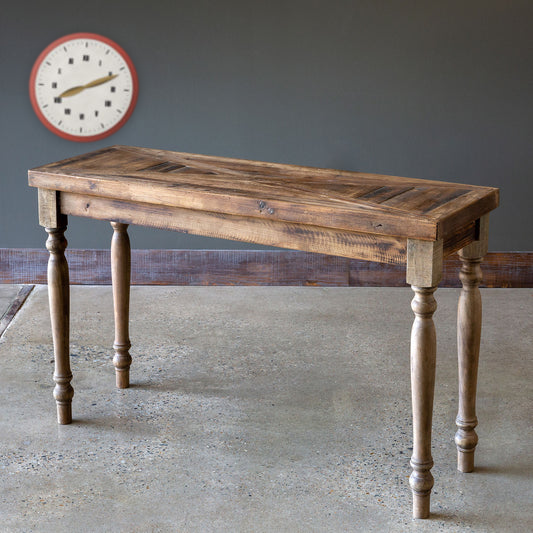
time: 8:11
